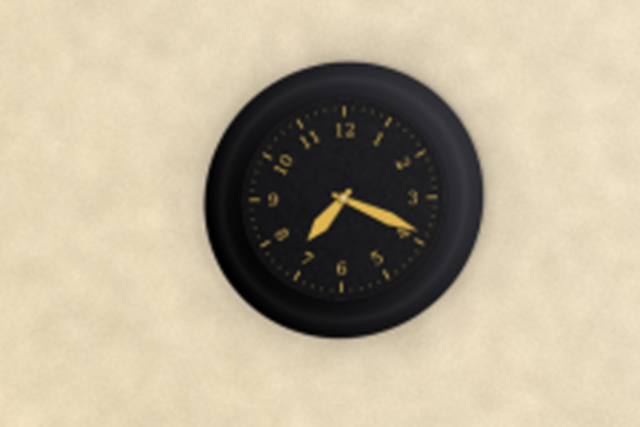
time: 7:19
